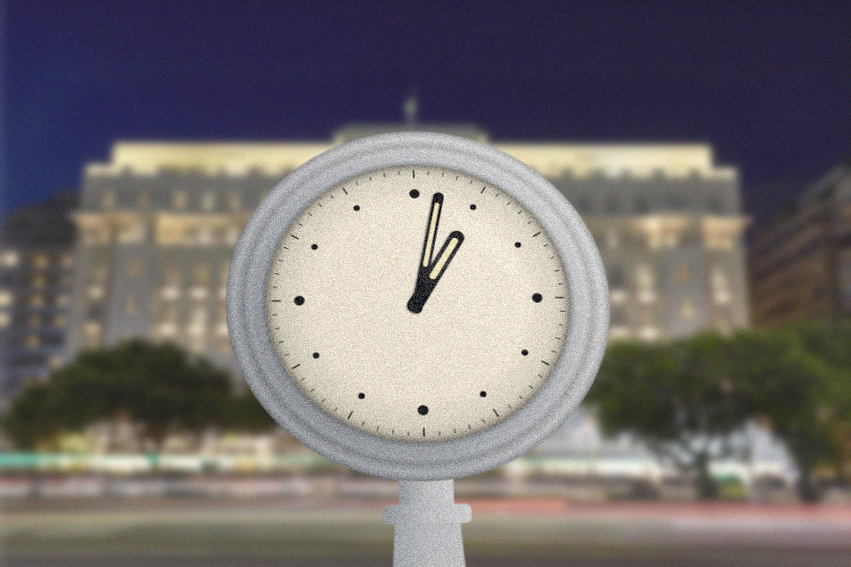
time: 1:02
